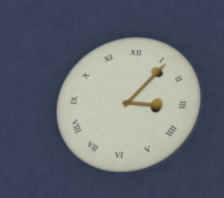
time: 3:06
